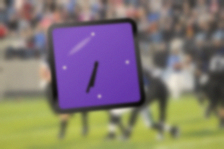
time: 6:34
